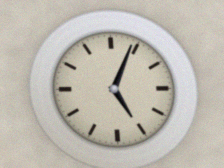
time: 5:04
